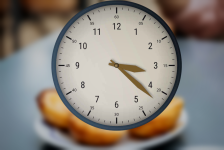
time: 3:22
